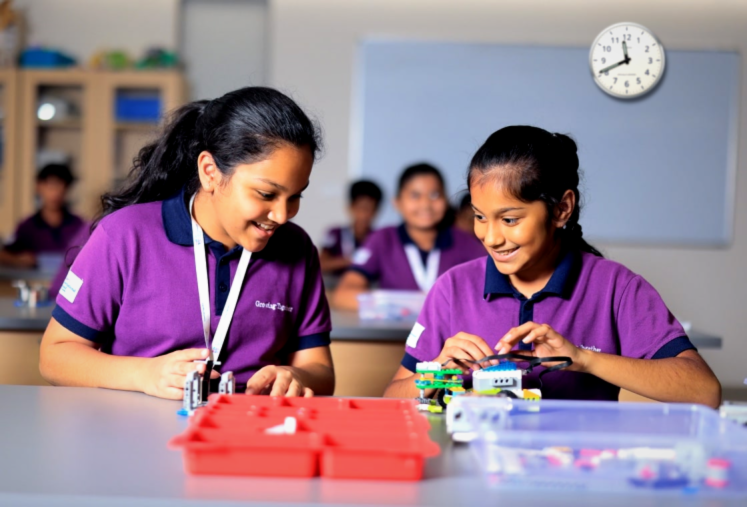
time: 11:41
